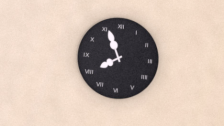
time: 7:56
